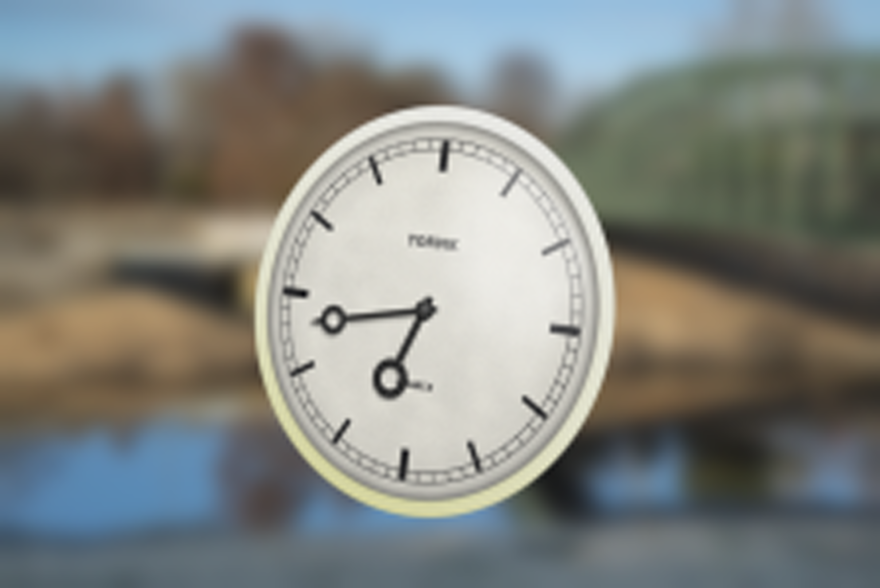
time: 6:43
